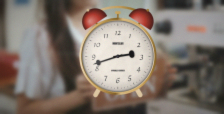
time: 2:42
